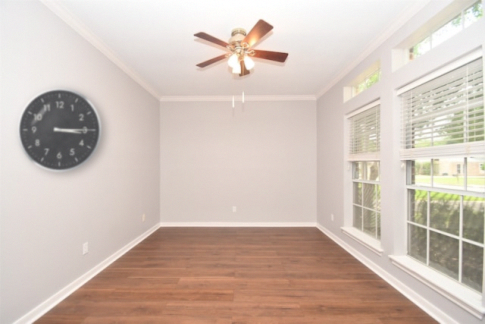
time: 3:15
